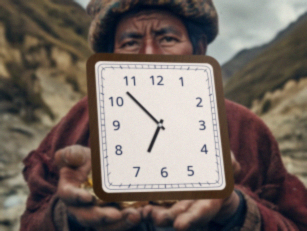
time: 6:53
